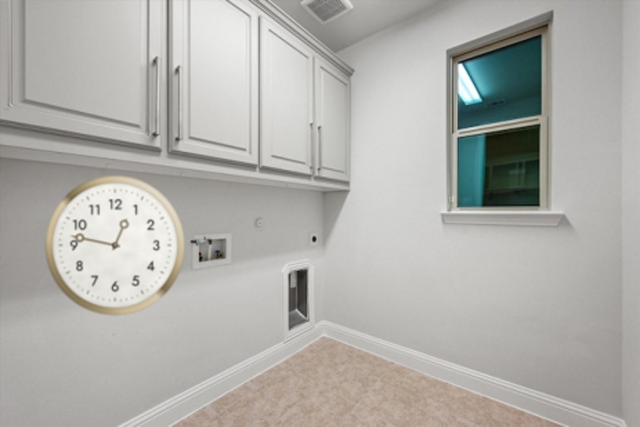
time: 12:47
